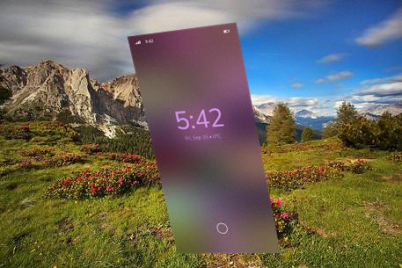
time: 5:42
